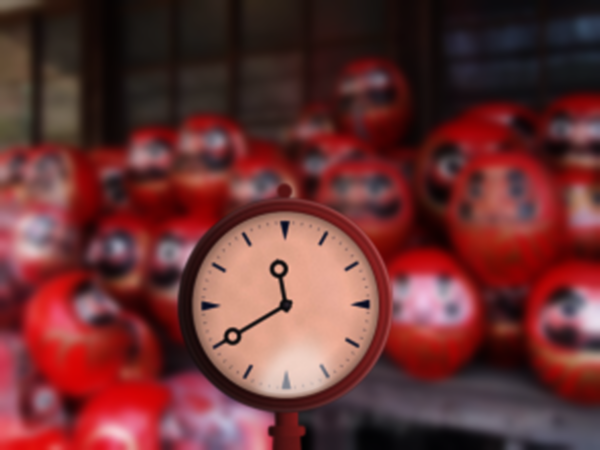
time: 11:40
